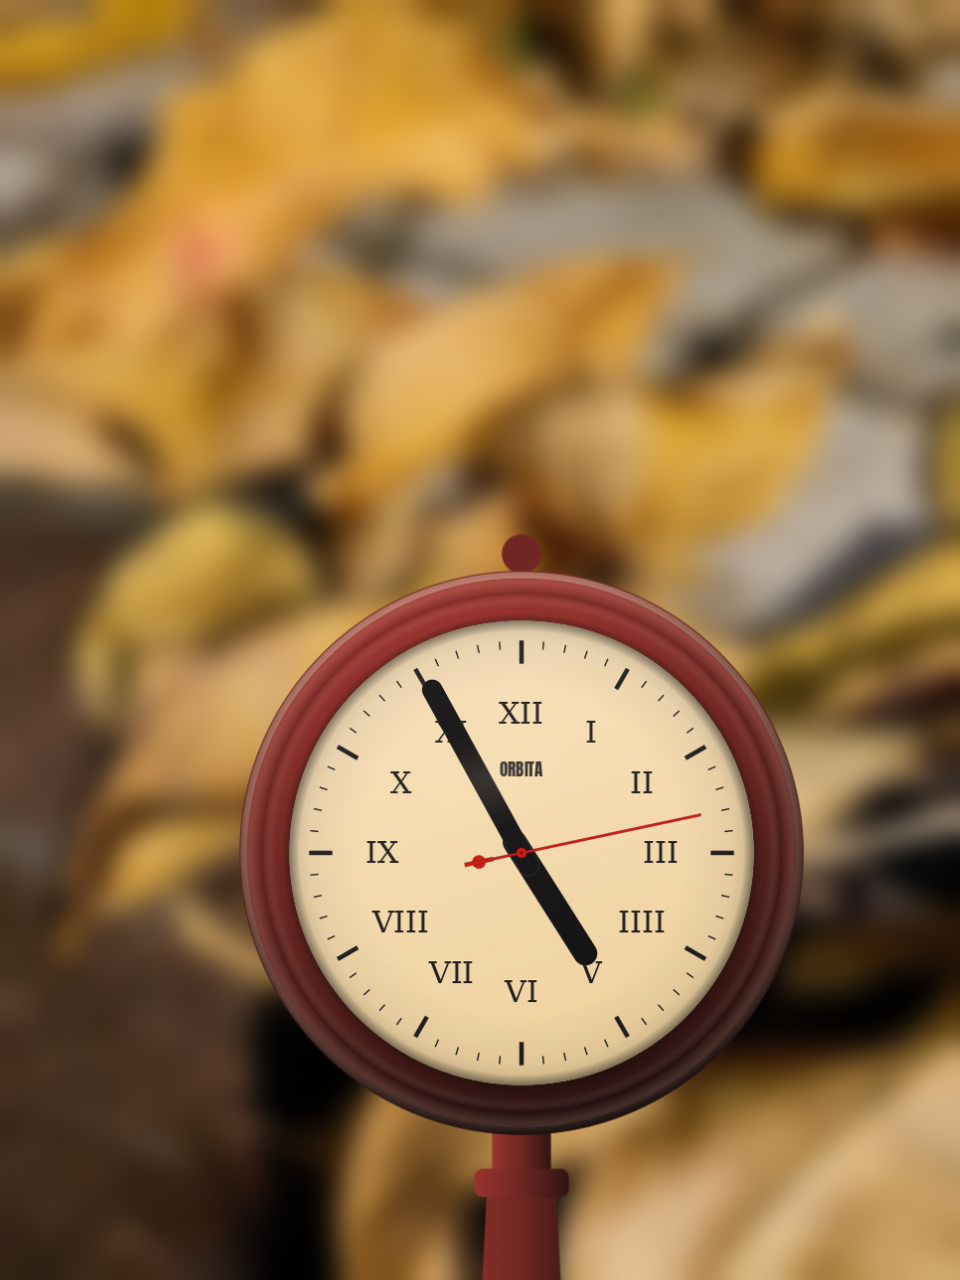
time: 4:55:13
